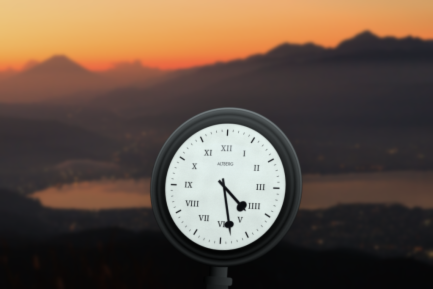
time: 4:28
